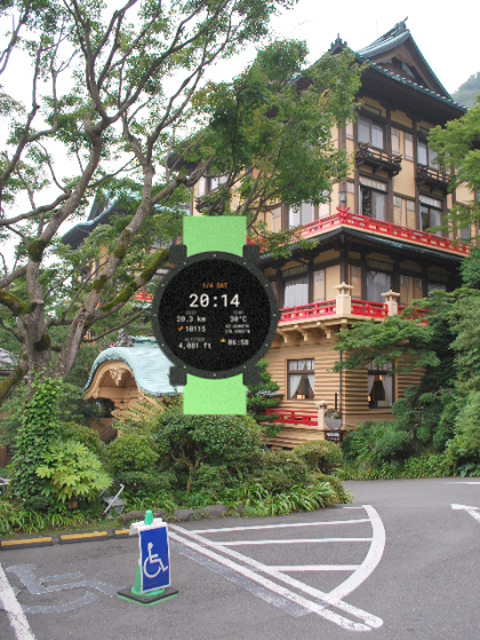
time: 20:14
